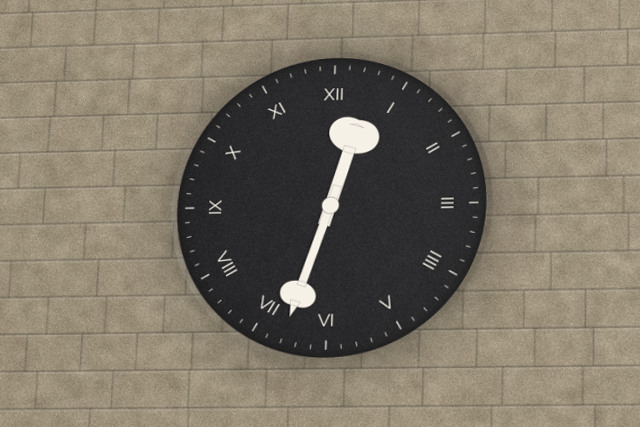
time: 12:33
